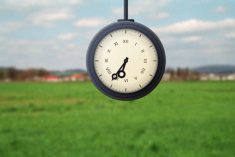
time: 6:36
